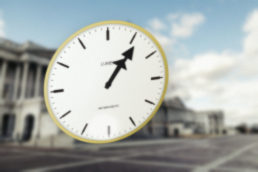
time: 1:06
